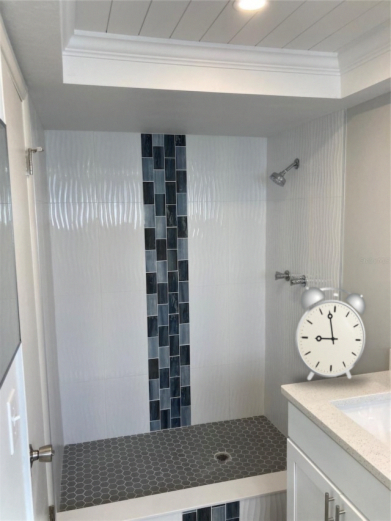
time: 8:58
